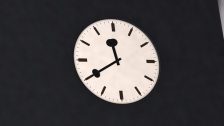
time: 11:40
